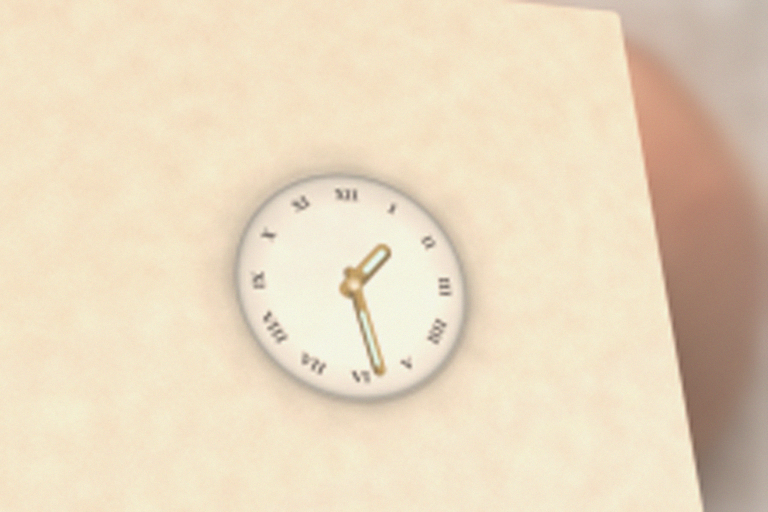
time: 1:28
